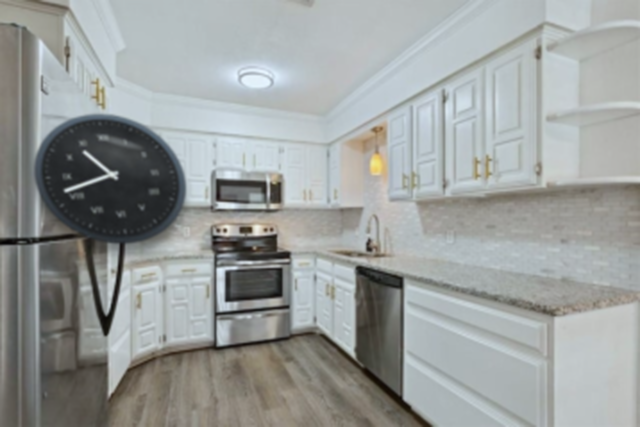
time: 10:42
